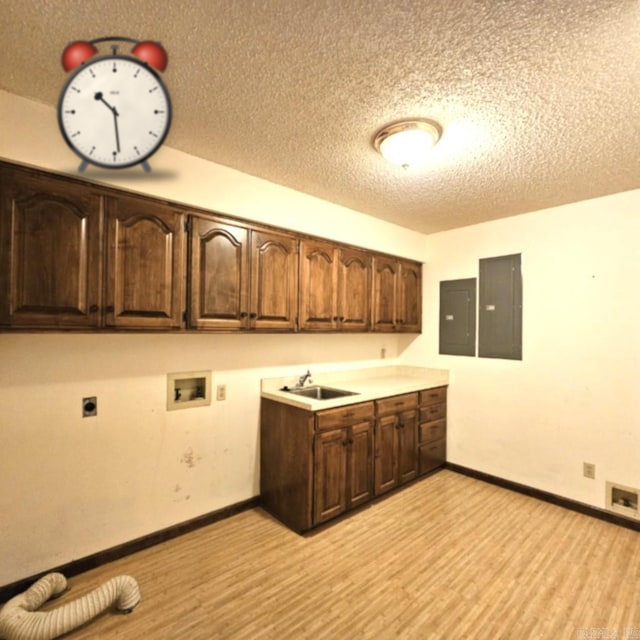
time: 10:29
